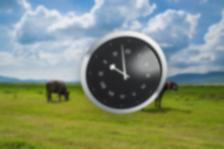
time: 9:58
